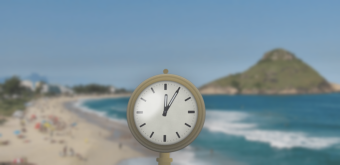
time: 12:05
